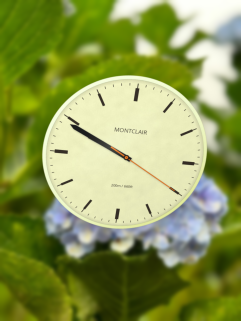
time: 9:49:20
